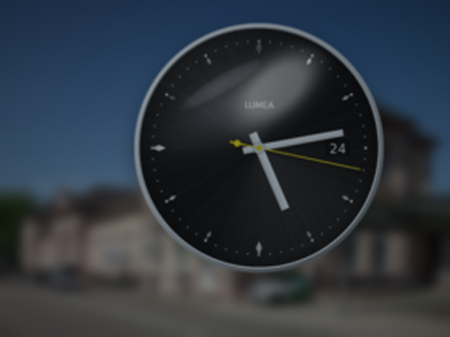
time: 5:13:17
